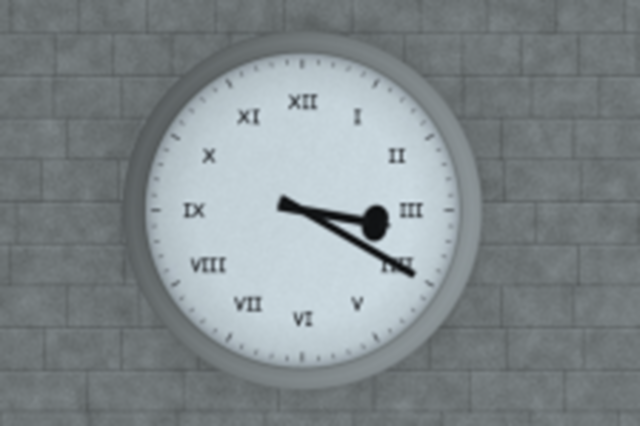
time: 3:20
